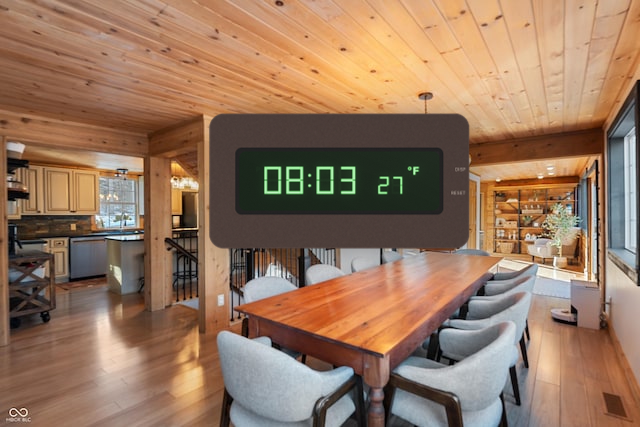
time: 8:03
